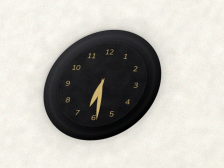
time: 6:29
